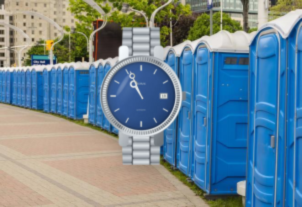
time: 10:56
